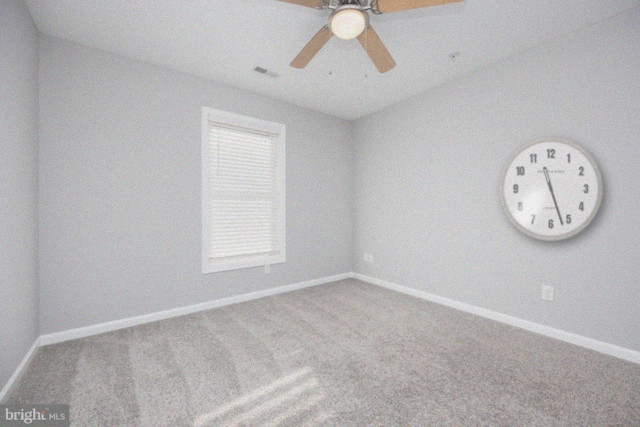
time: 11:27
